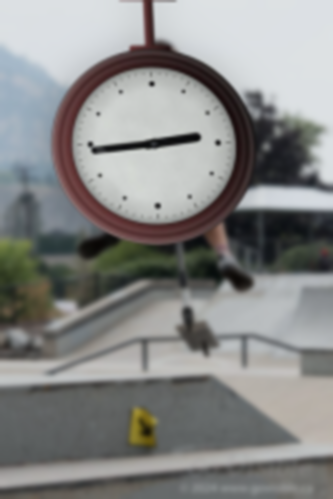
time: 2:44
